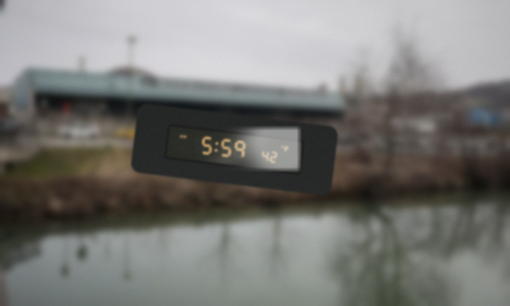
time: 5:59
